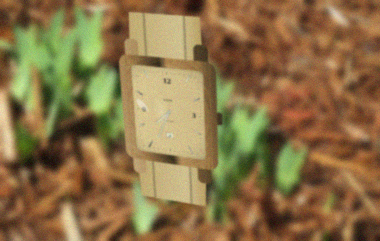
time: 7:34
